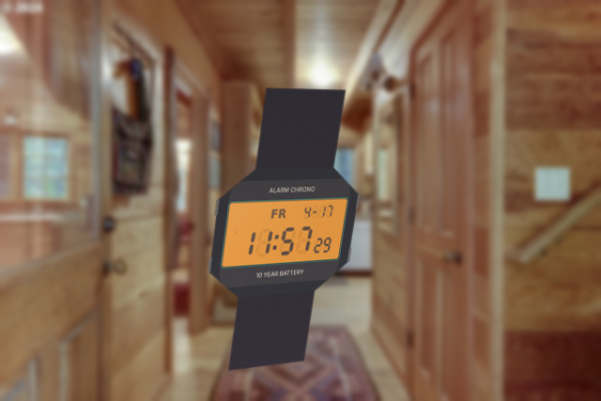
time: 11:57:29
